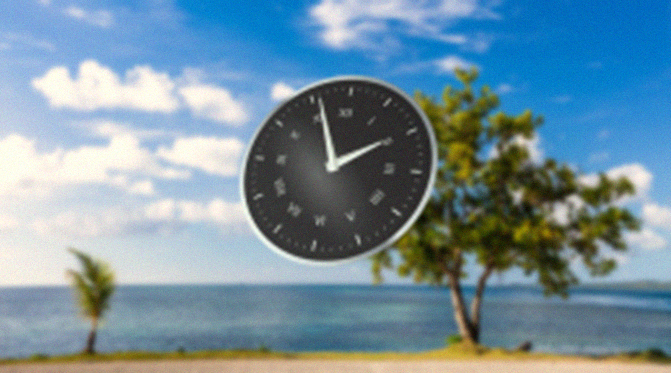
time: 1:56
